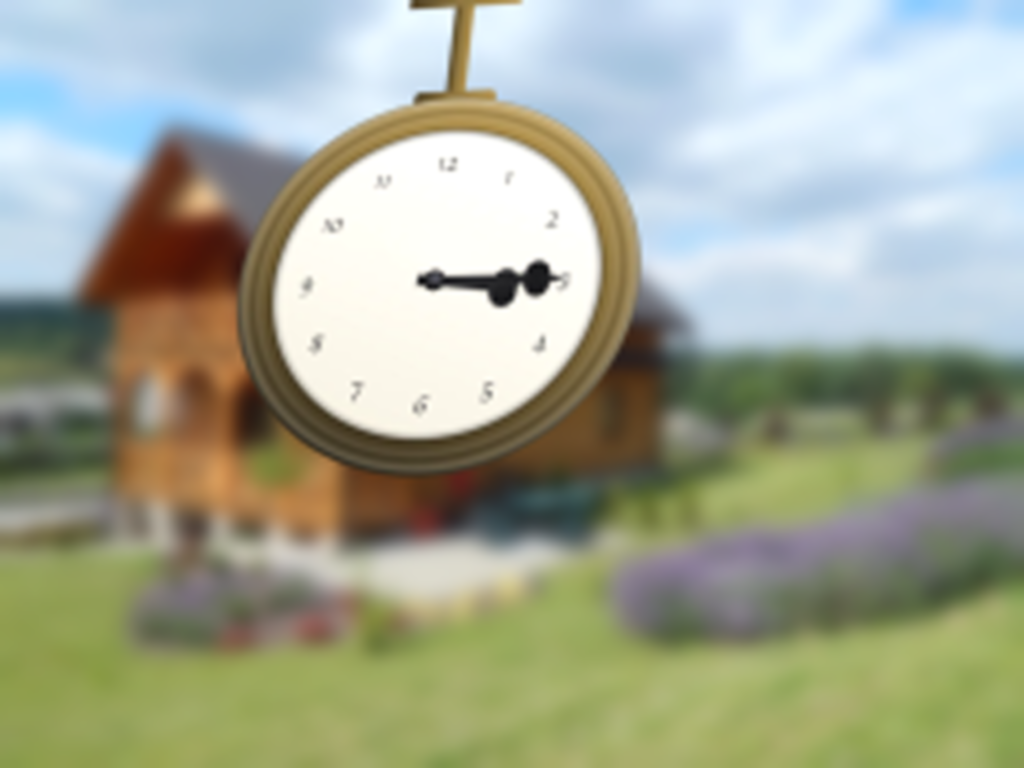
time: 3:15
